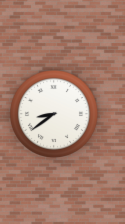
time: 8:39
